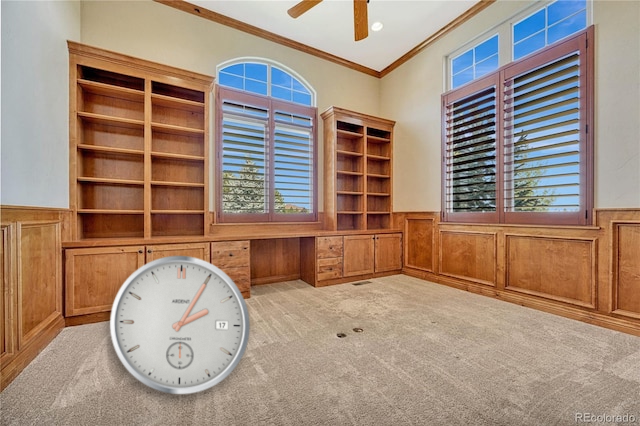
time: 2:05
